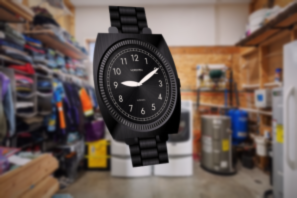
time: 9:10
